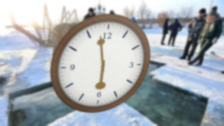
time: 5:58
